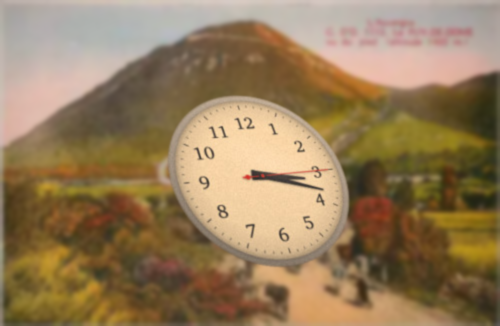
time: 3:18:15
